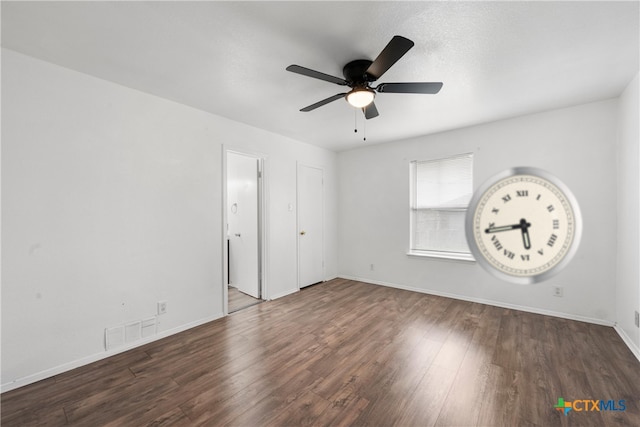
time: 5:44
